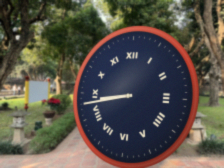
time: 8:43
